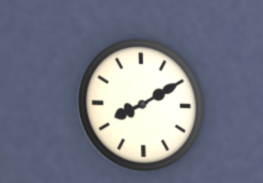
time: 8:10
